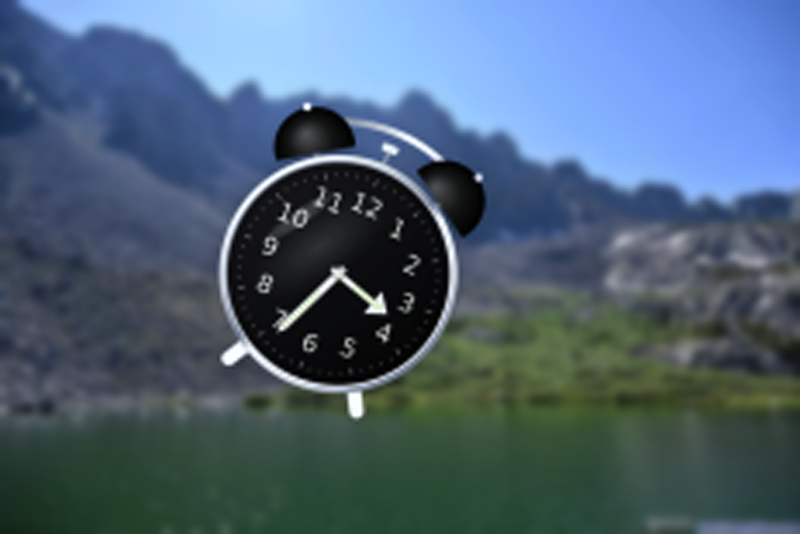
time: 3:34
